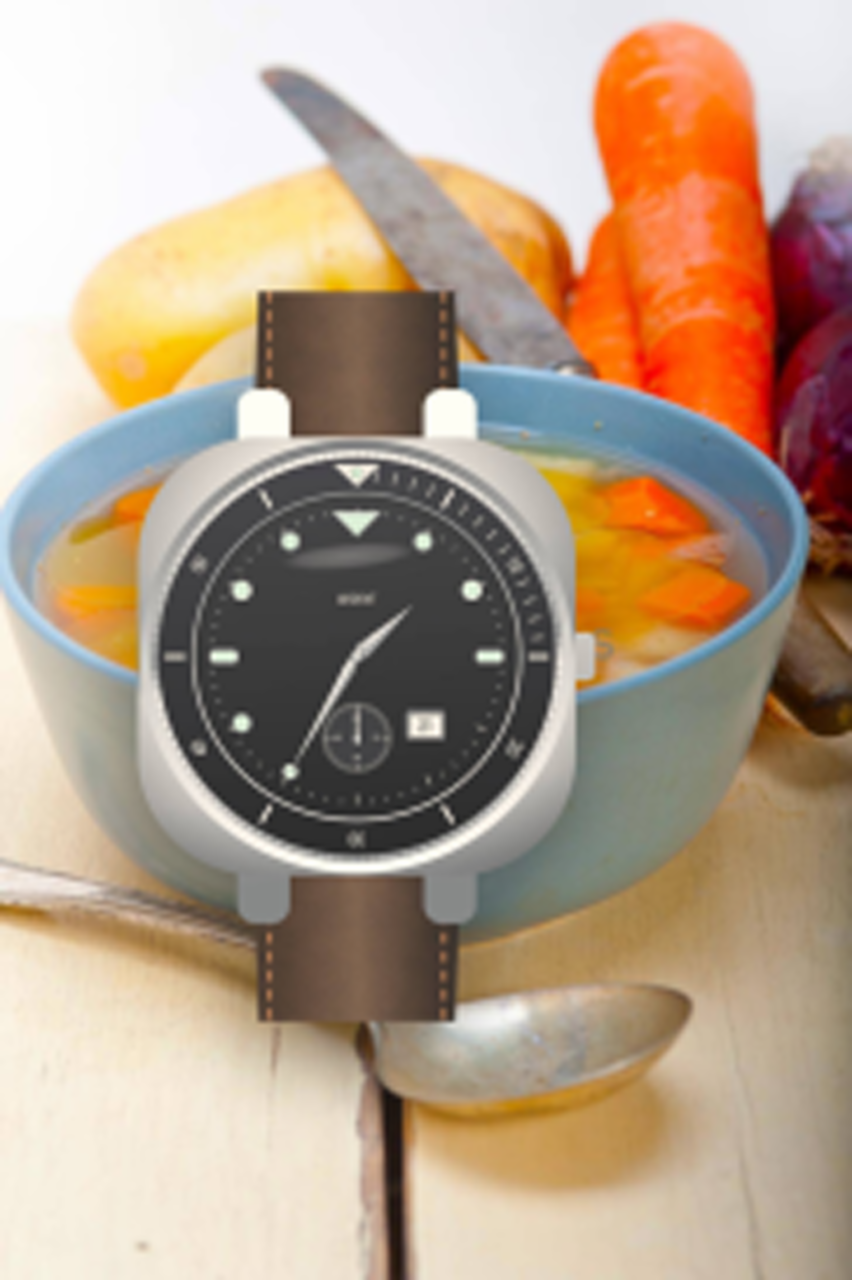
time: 1:35
